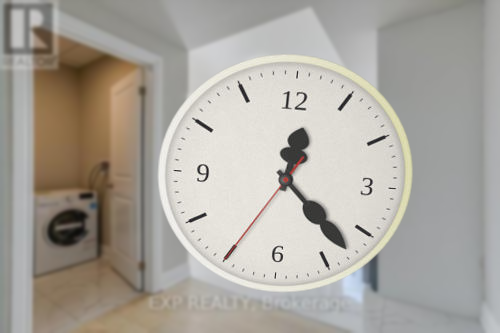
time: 12:22:35
